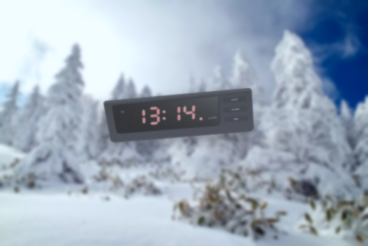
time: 13:14
